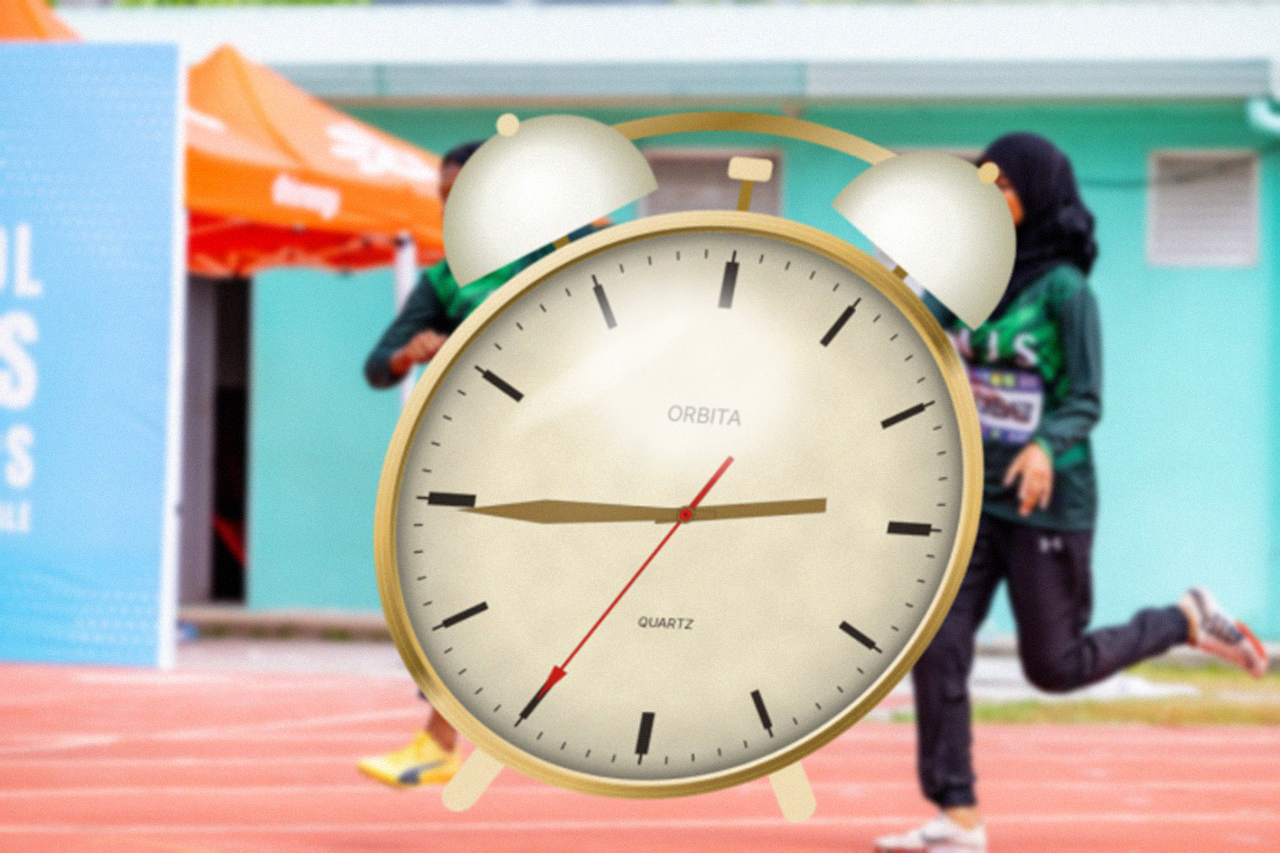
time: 2:44:35
